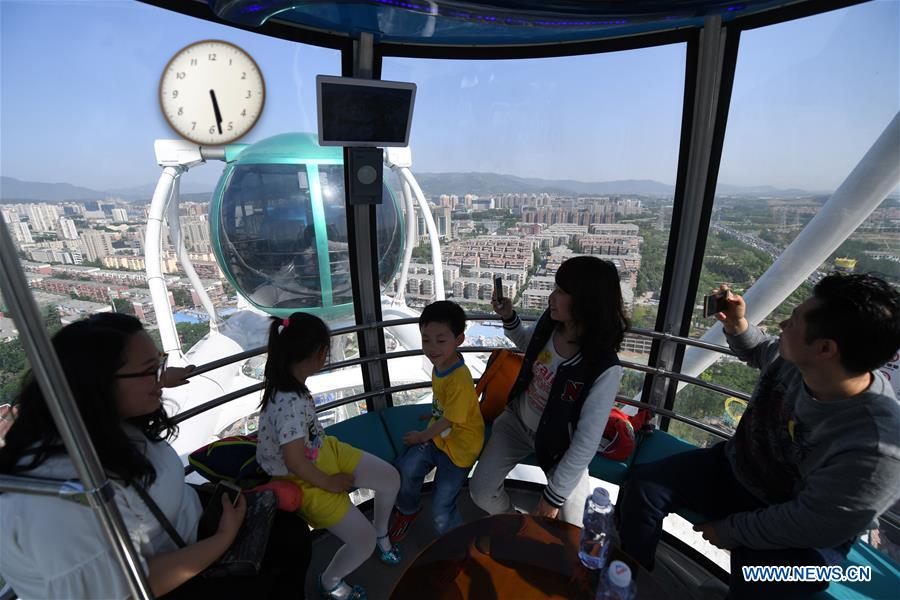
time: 5:28
